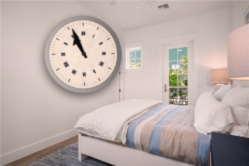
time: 10:56
